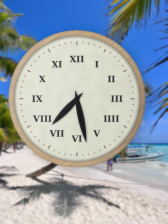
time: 7:28
